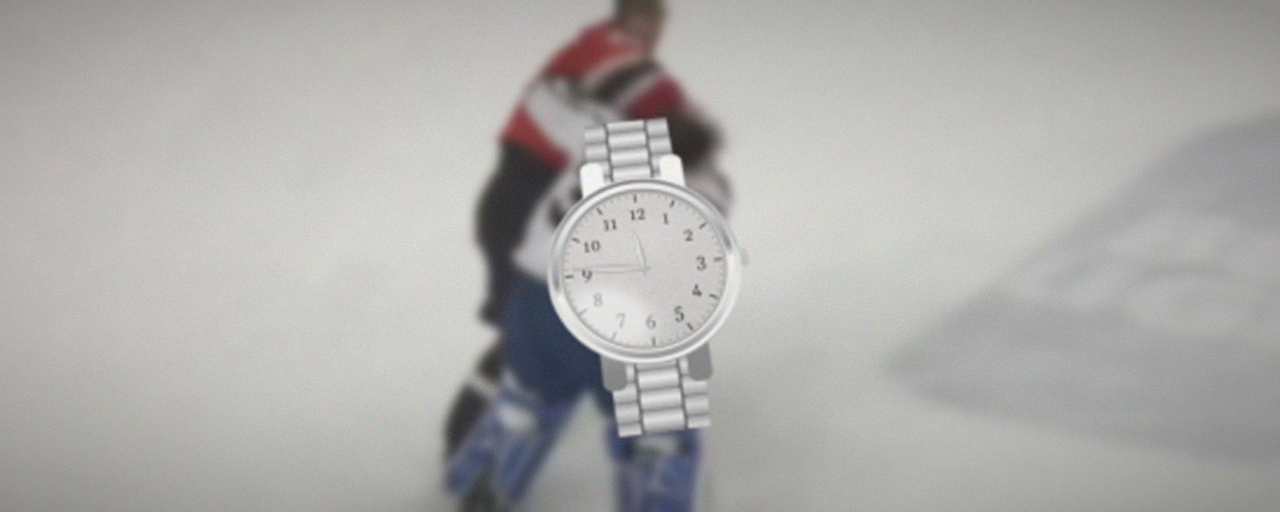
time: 11:46
